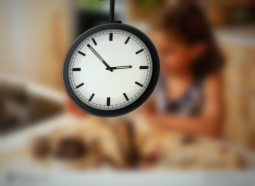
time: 2:53
